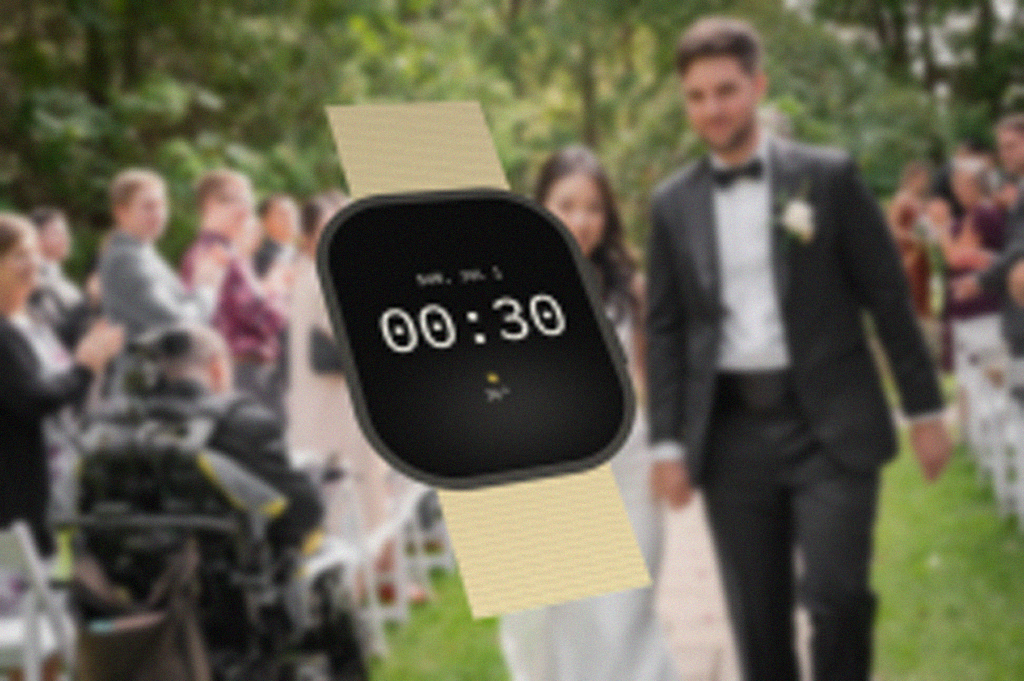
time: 0:30
